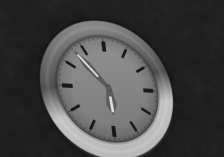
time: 5:53
